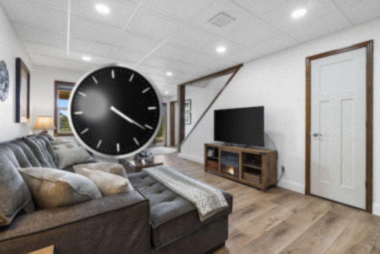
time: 4:21
